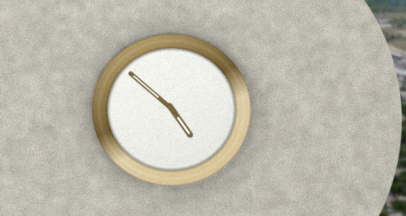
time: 4:52
